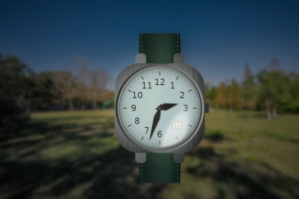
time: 2:33
